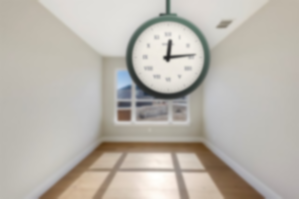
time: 12:14
